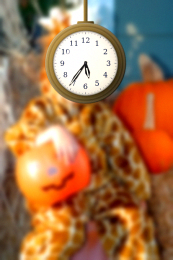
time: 5:36
